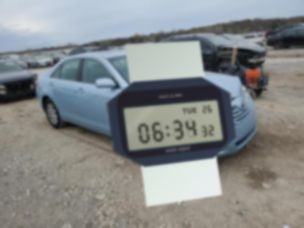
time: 6:34
